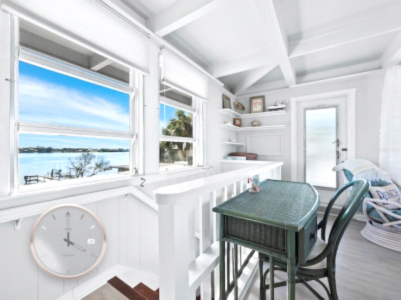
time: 4:00
